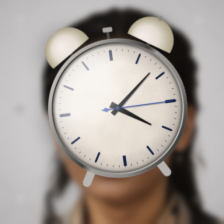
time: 4:08:15
